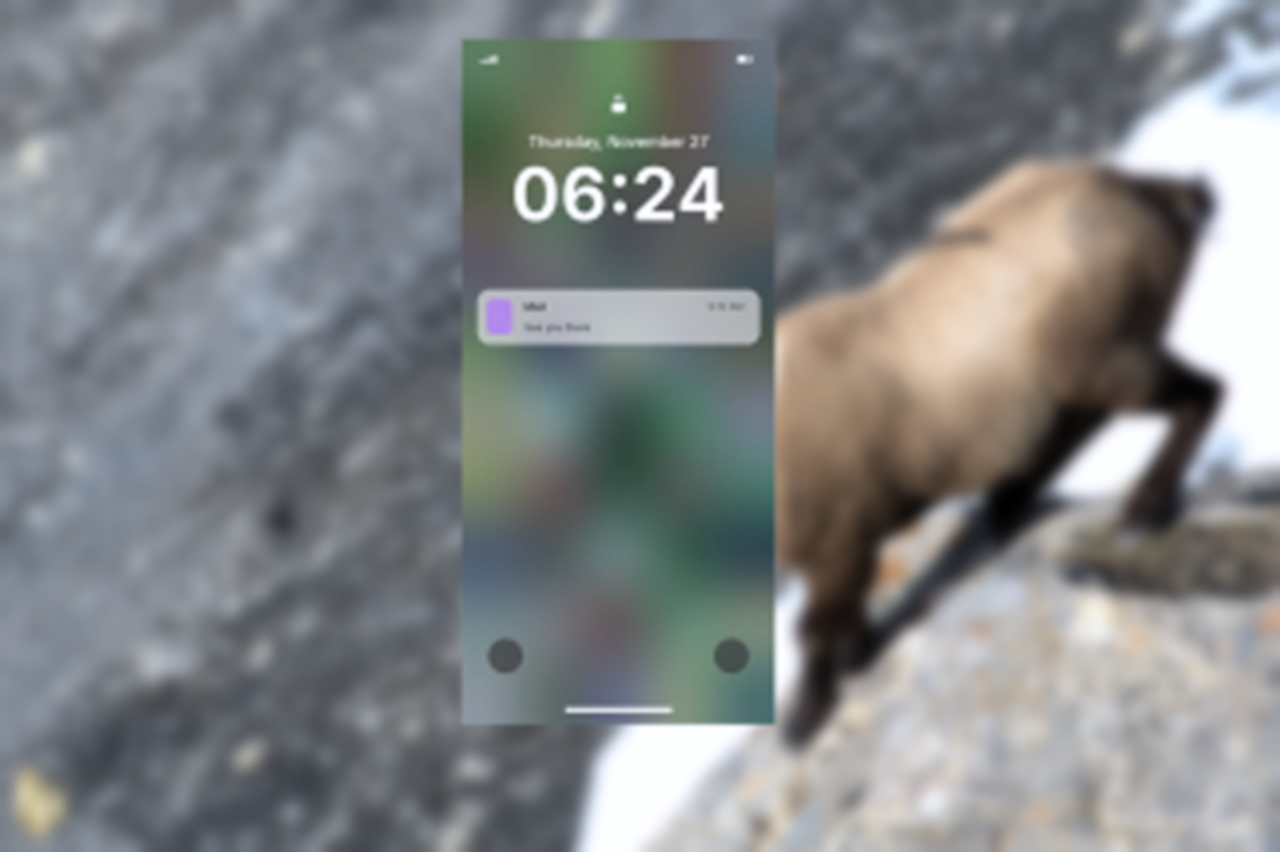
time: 6:24
